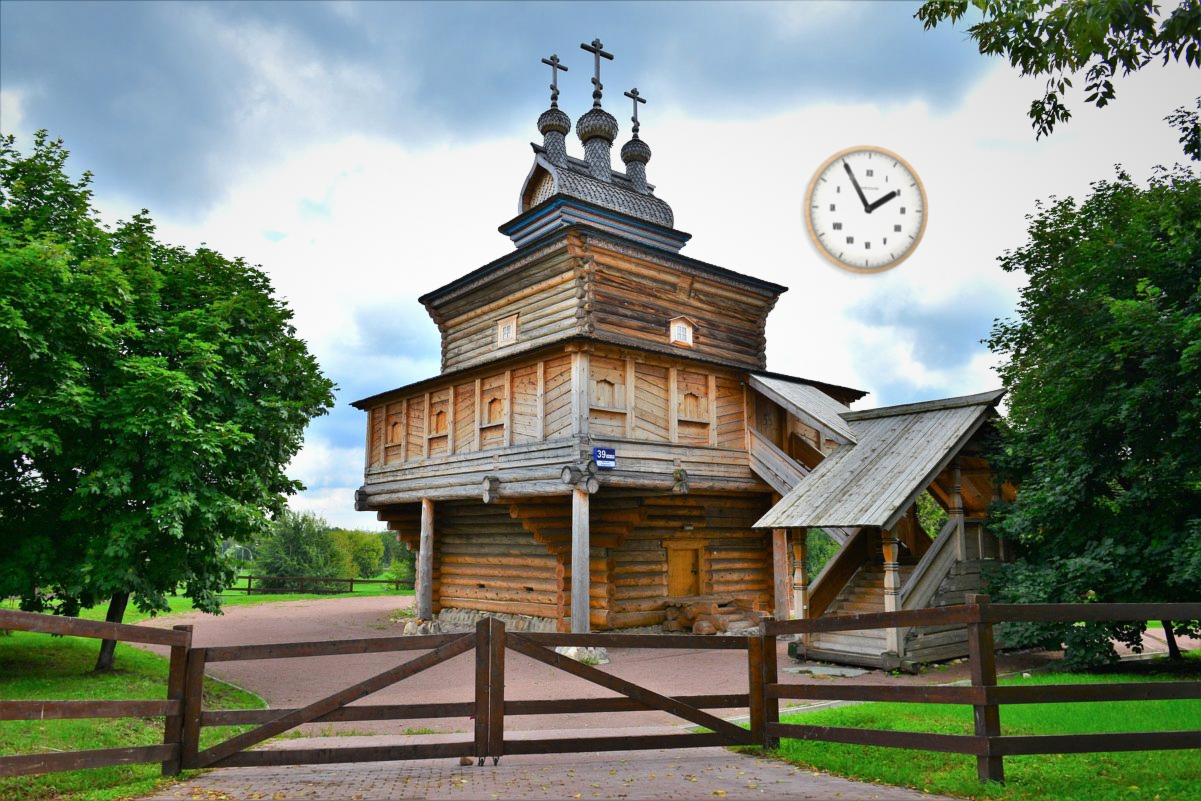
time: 1:55
